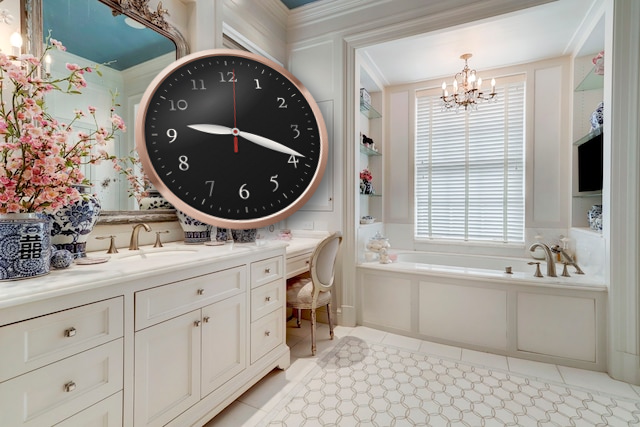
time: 9:19:01
